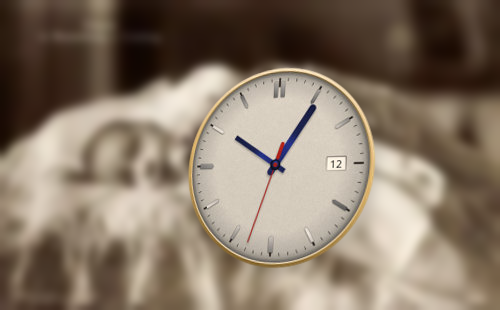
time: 10:05:33
